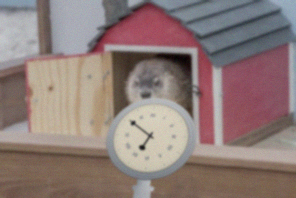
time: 6:51
